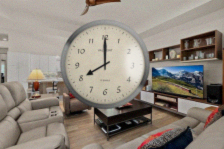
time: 8:00
